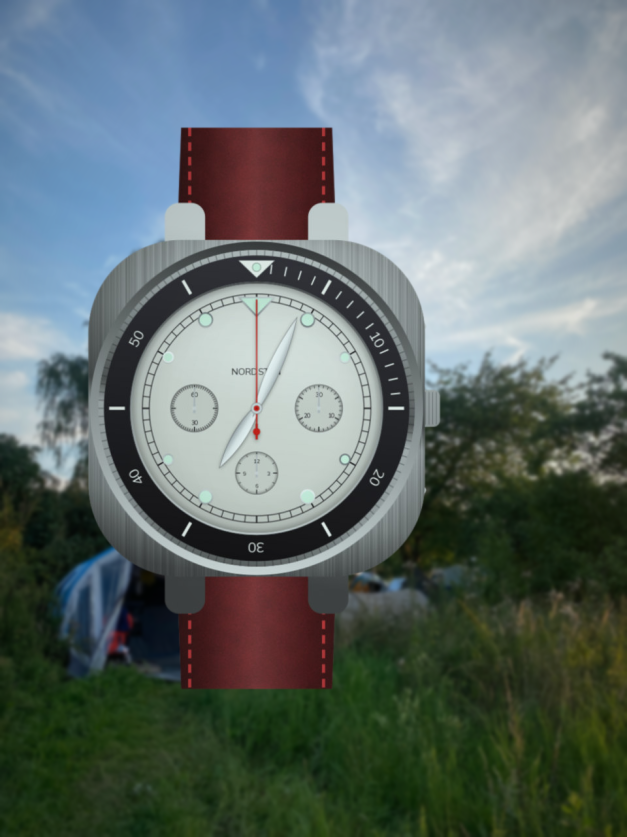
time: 7:04
